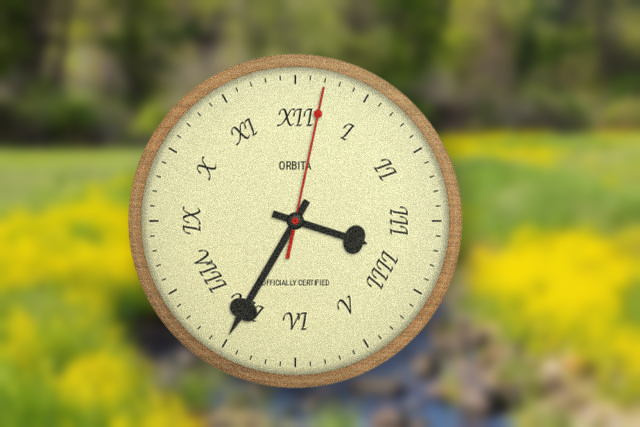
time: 3:35:02
